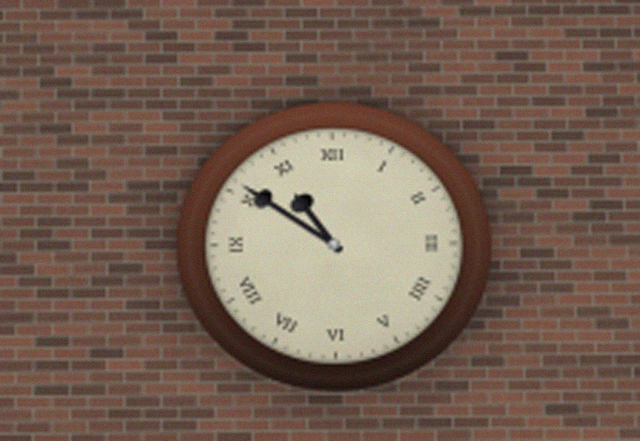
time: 10:51
